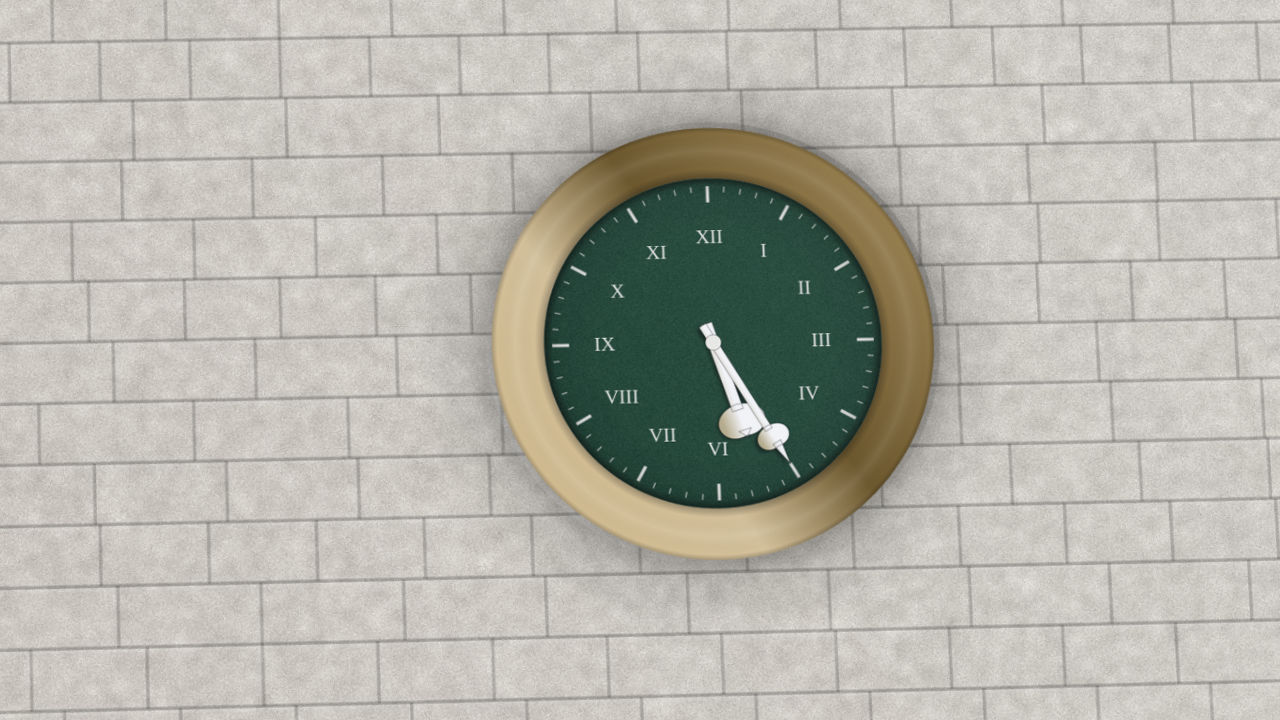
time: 5:25
